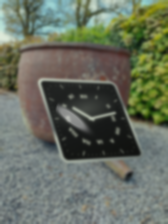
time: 10:13
